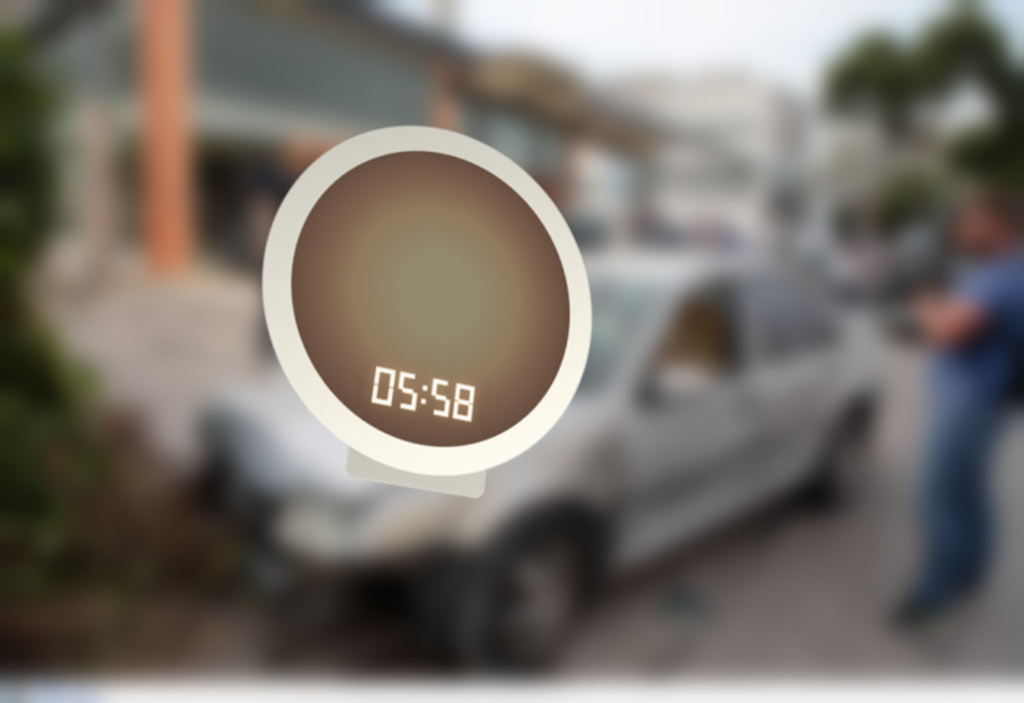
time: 5:58
